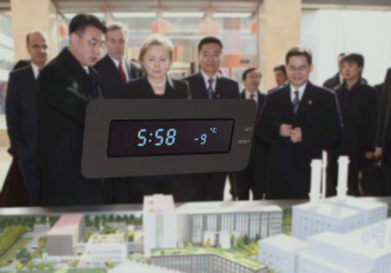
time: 5:58
